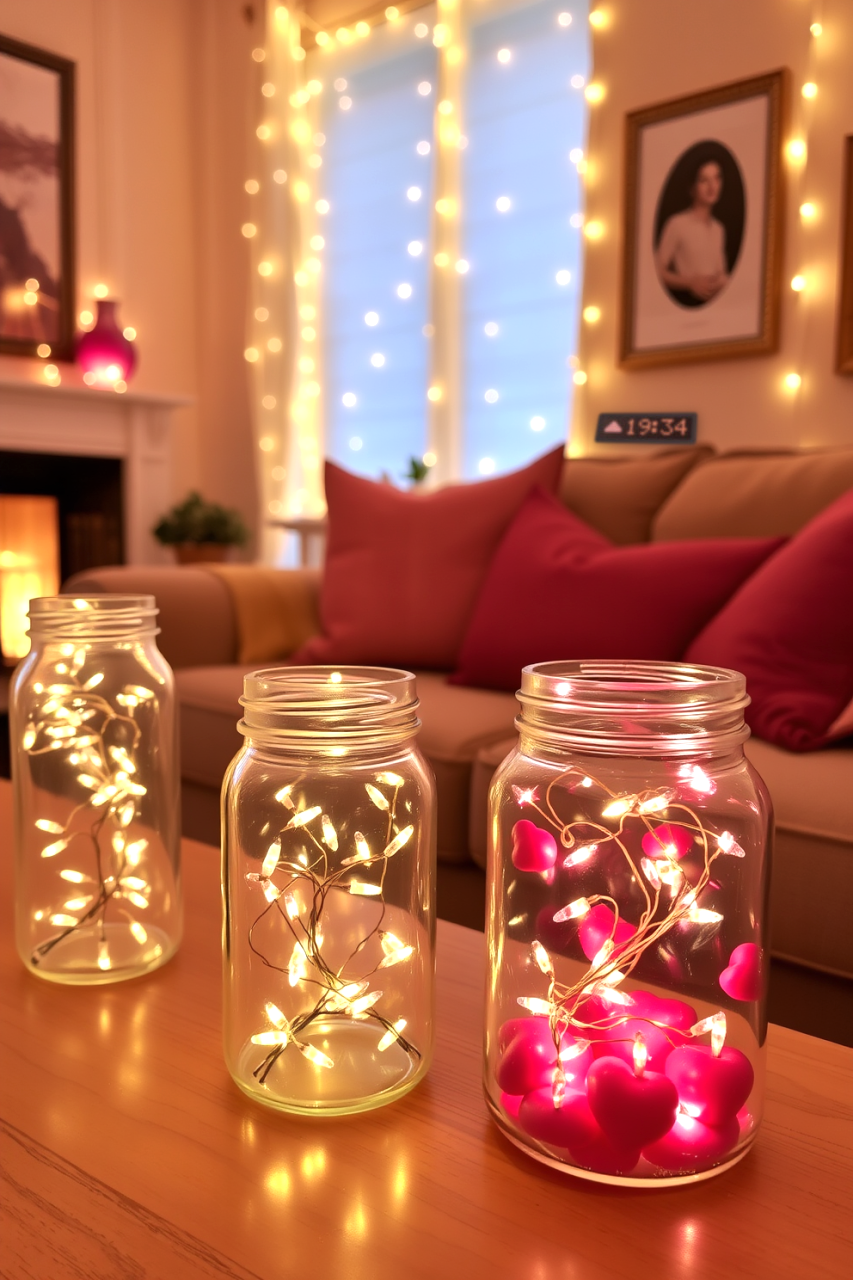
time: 19:34
